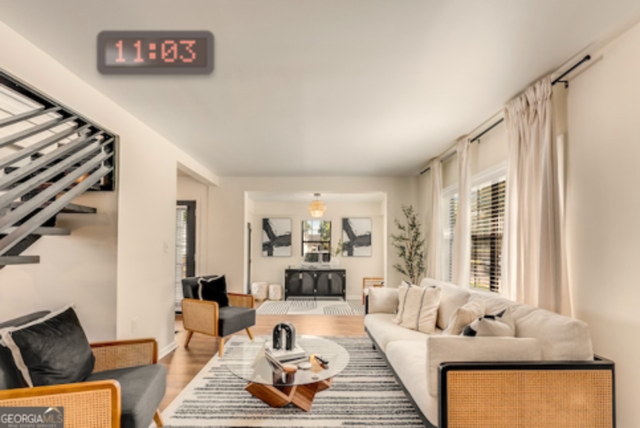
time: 11:03
